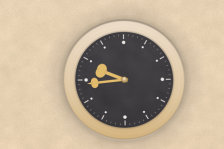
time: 9:44
